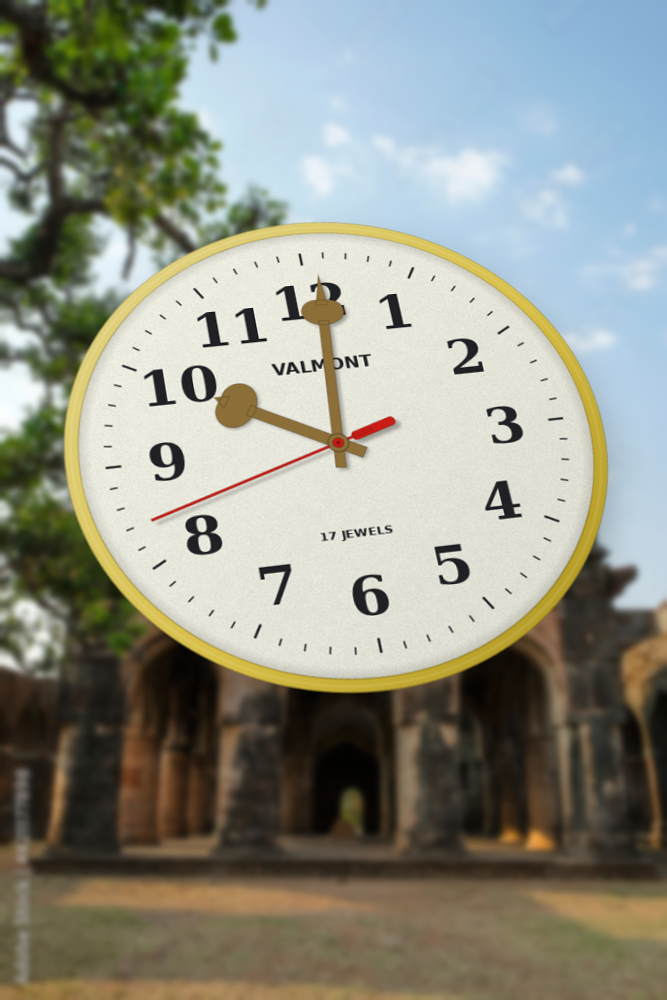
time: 10:00:42
